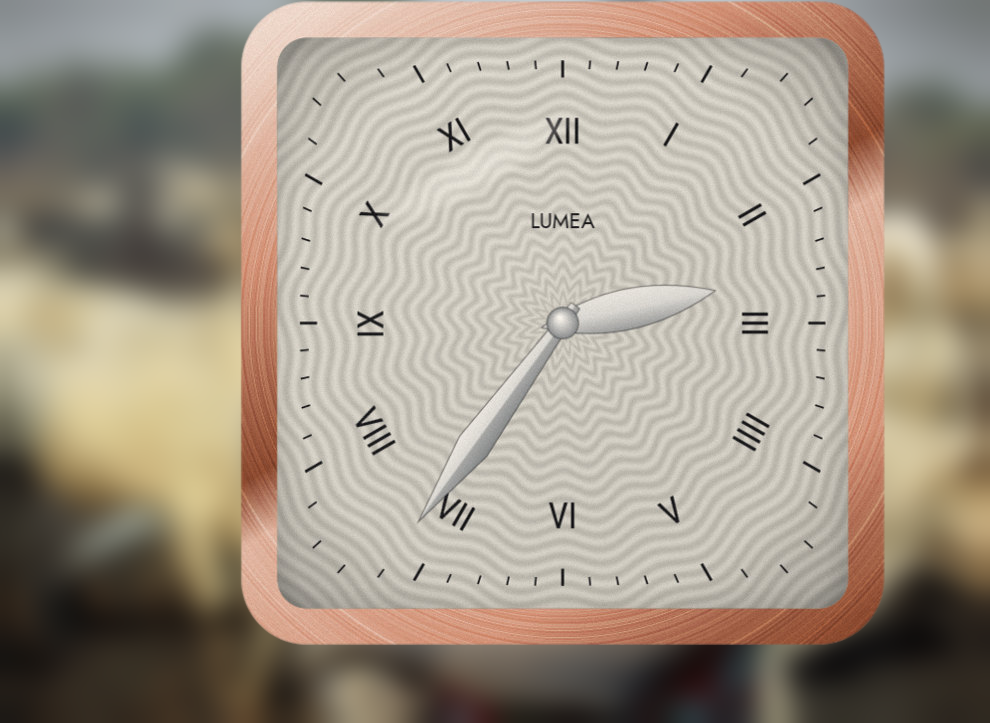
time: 2:36
